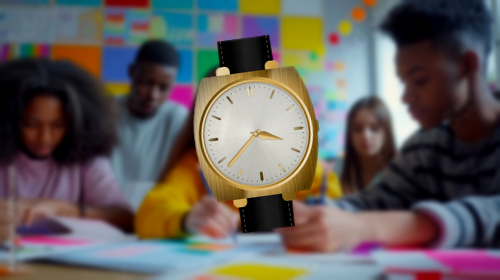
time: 3:38
